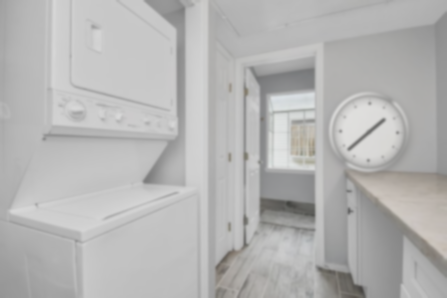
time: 1:38
